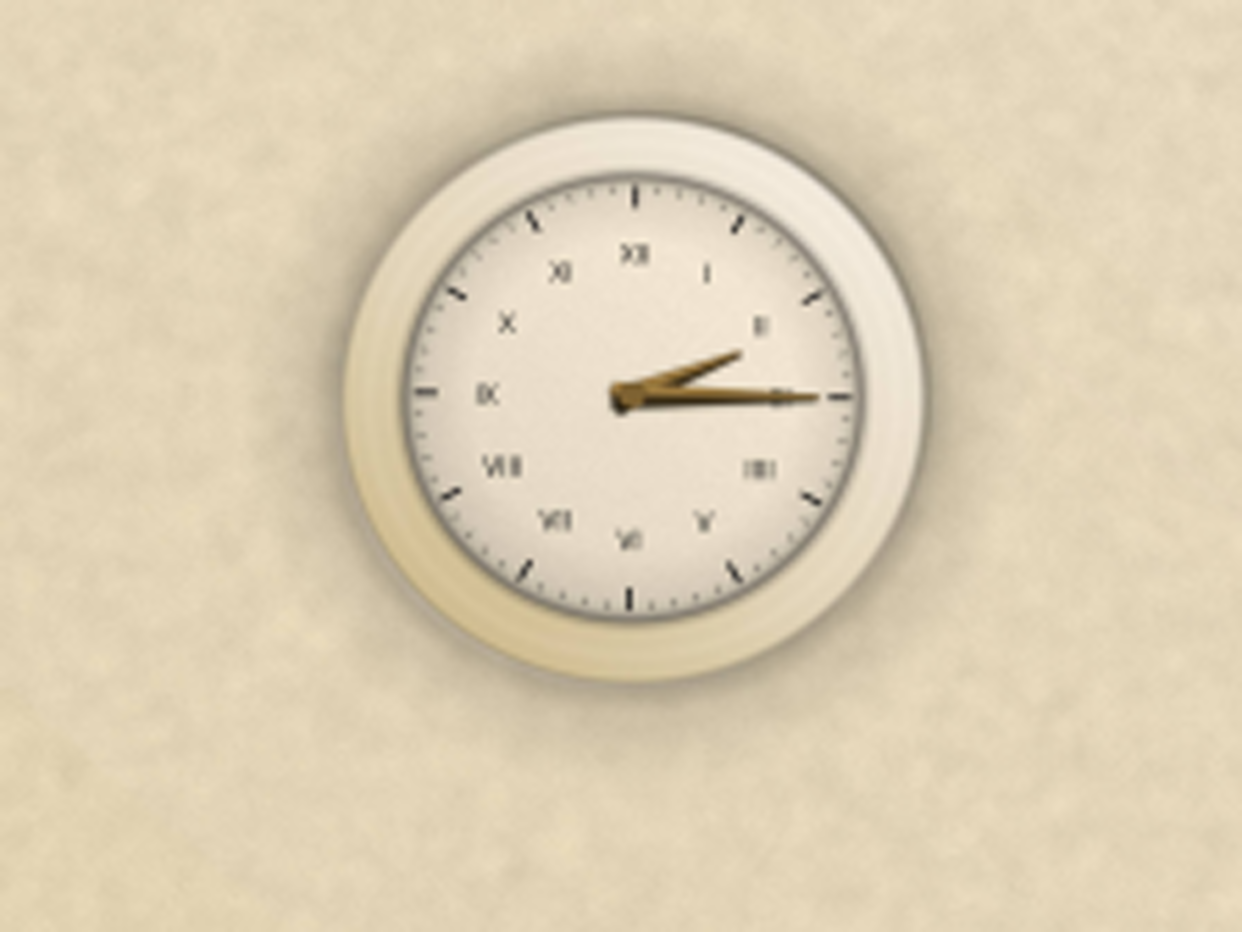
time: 2:15
